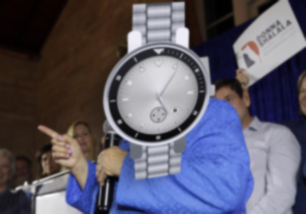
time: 5:06
